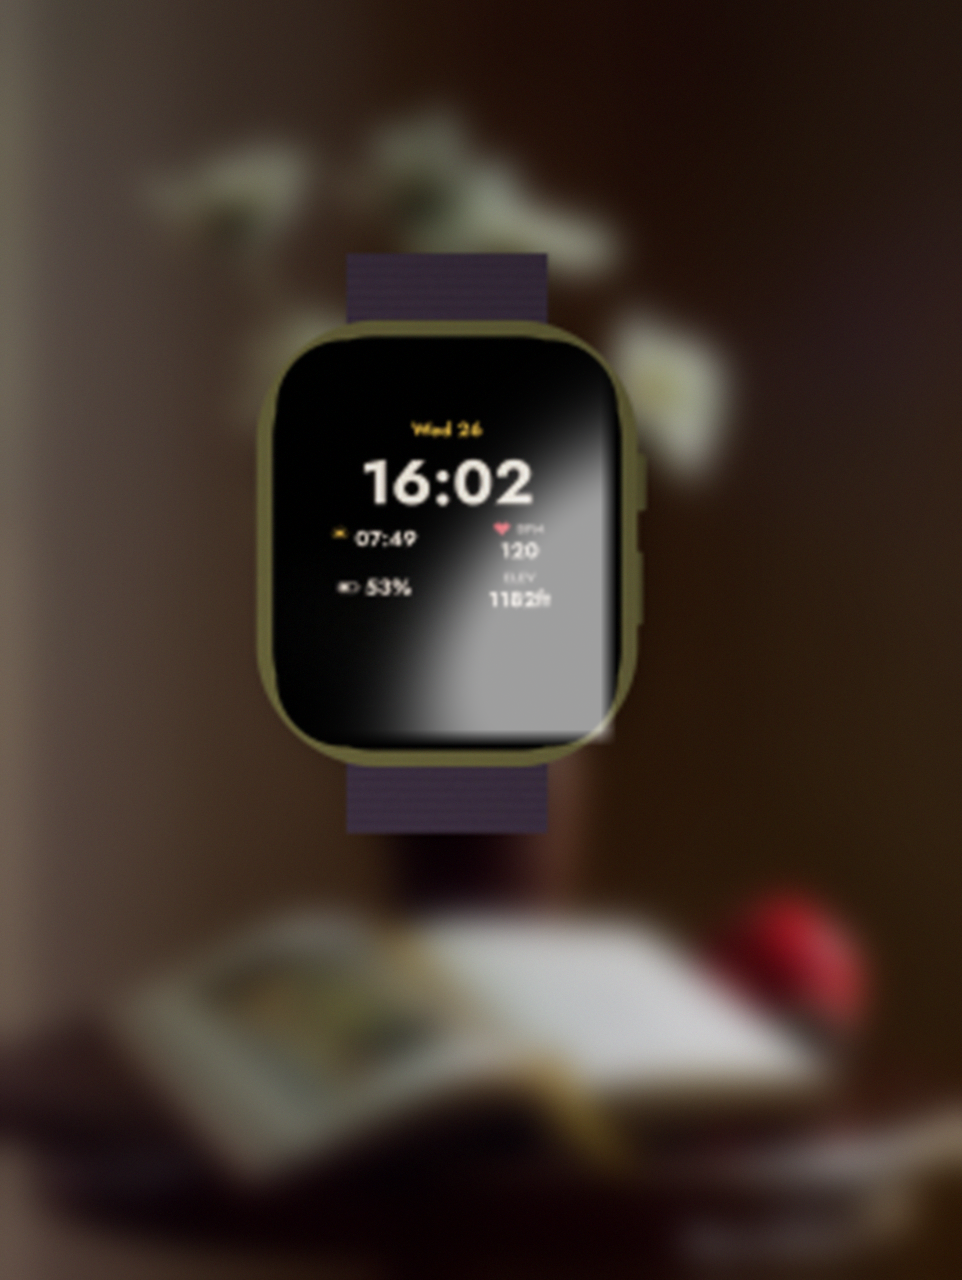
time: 16:02
